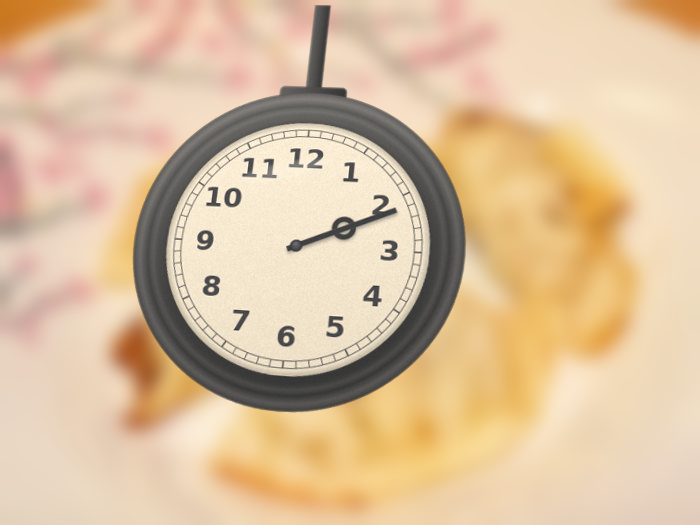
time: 2:11
